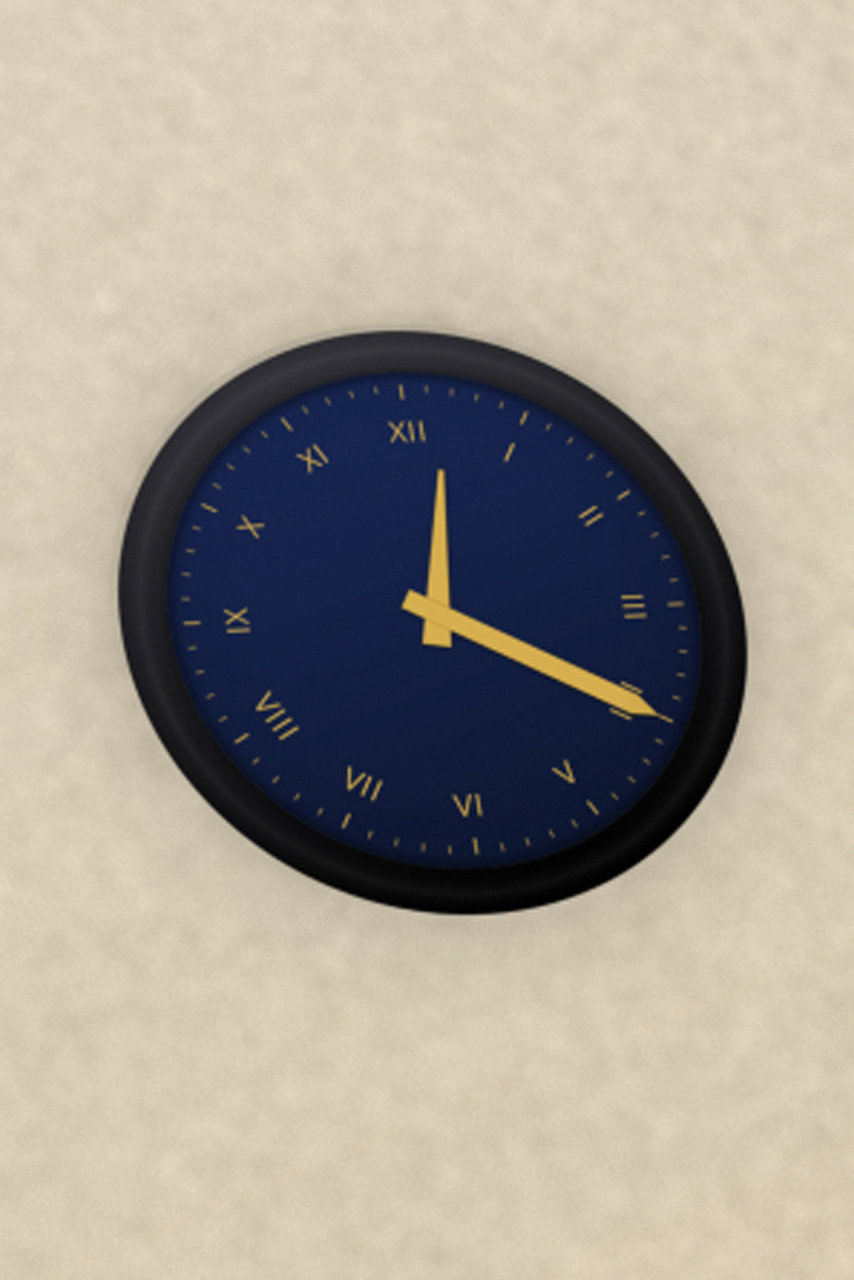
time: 12:20
